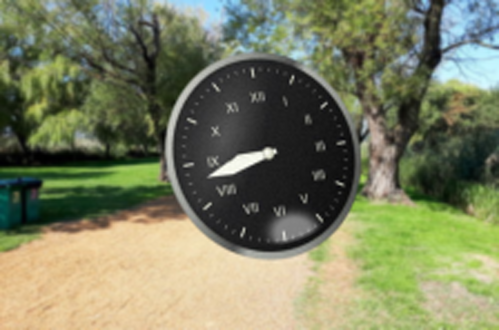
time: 8:43
